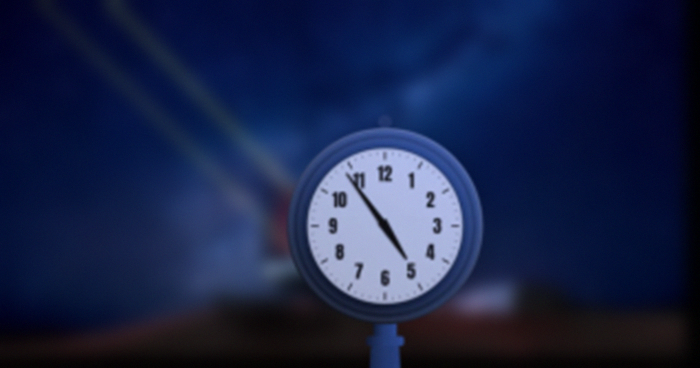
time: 4:54
